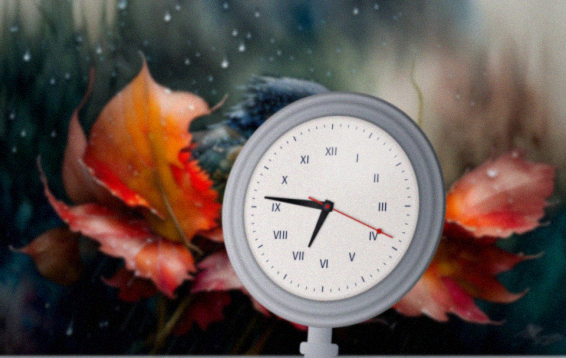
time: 6:46:19
